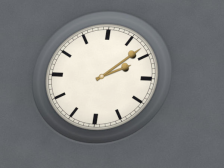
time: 2:08
